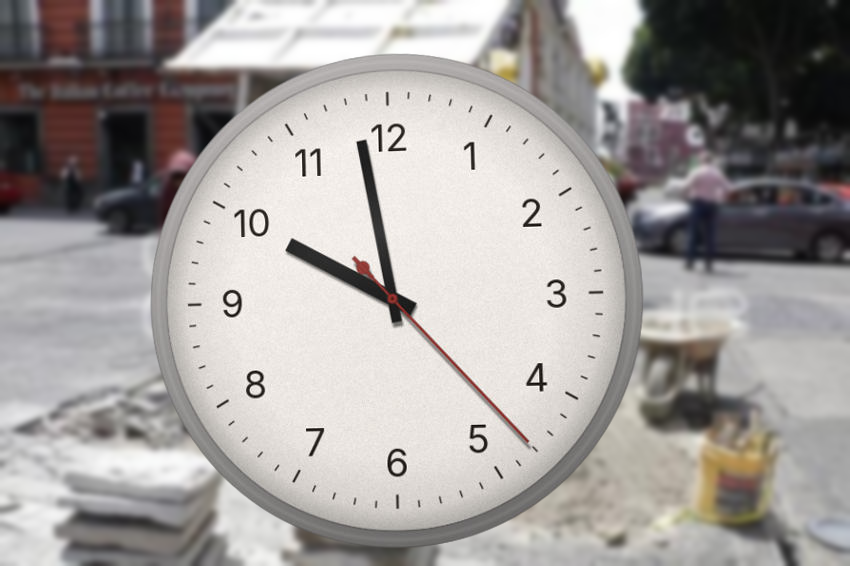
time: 9:58:23
